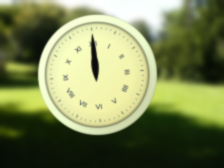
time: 12:00
